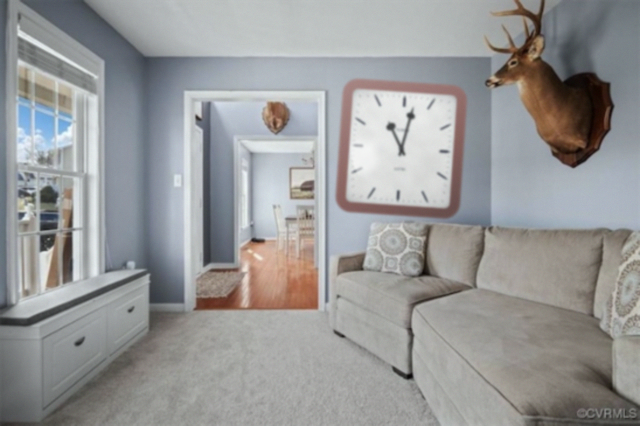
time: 11:02
